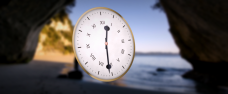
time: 12:31
